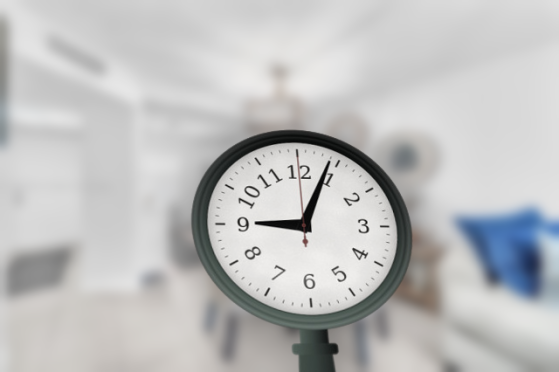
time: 9:04:00
